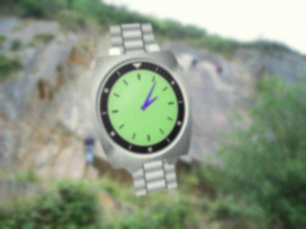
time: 2:06
